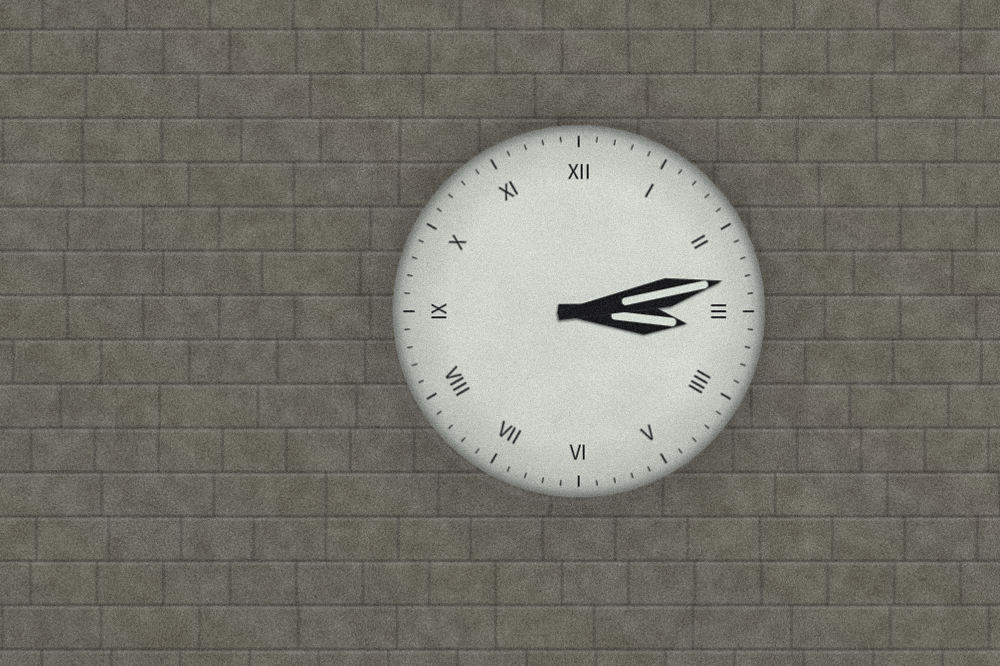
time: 3:13
